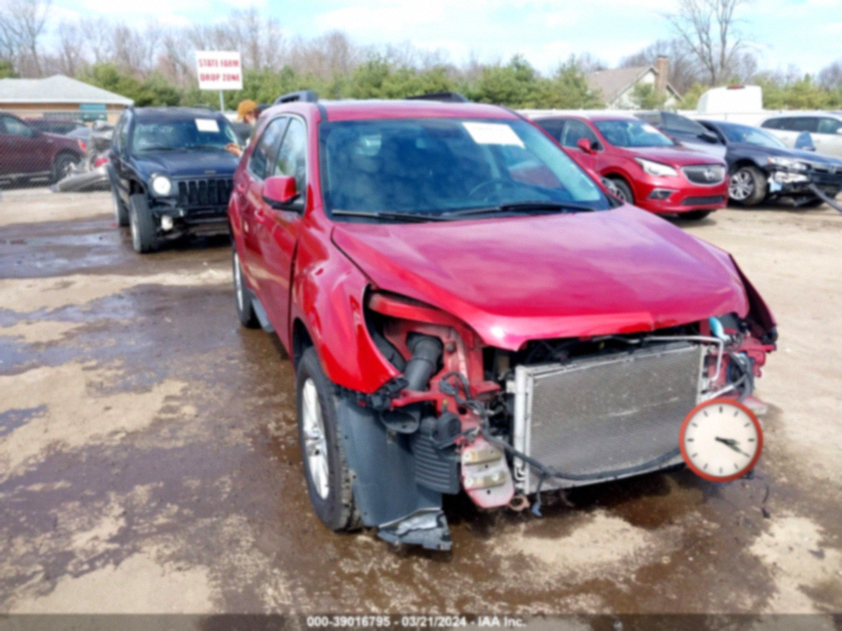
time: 3:20
